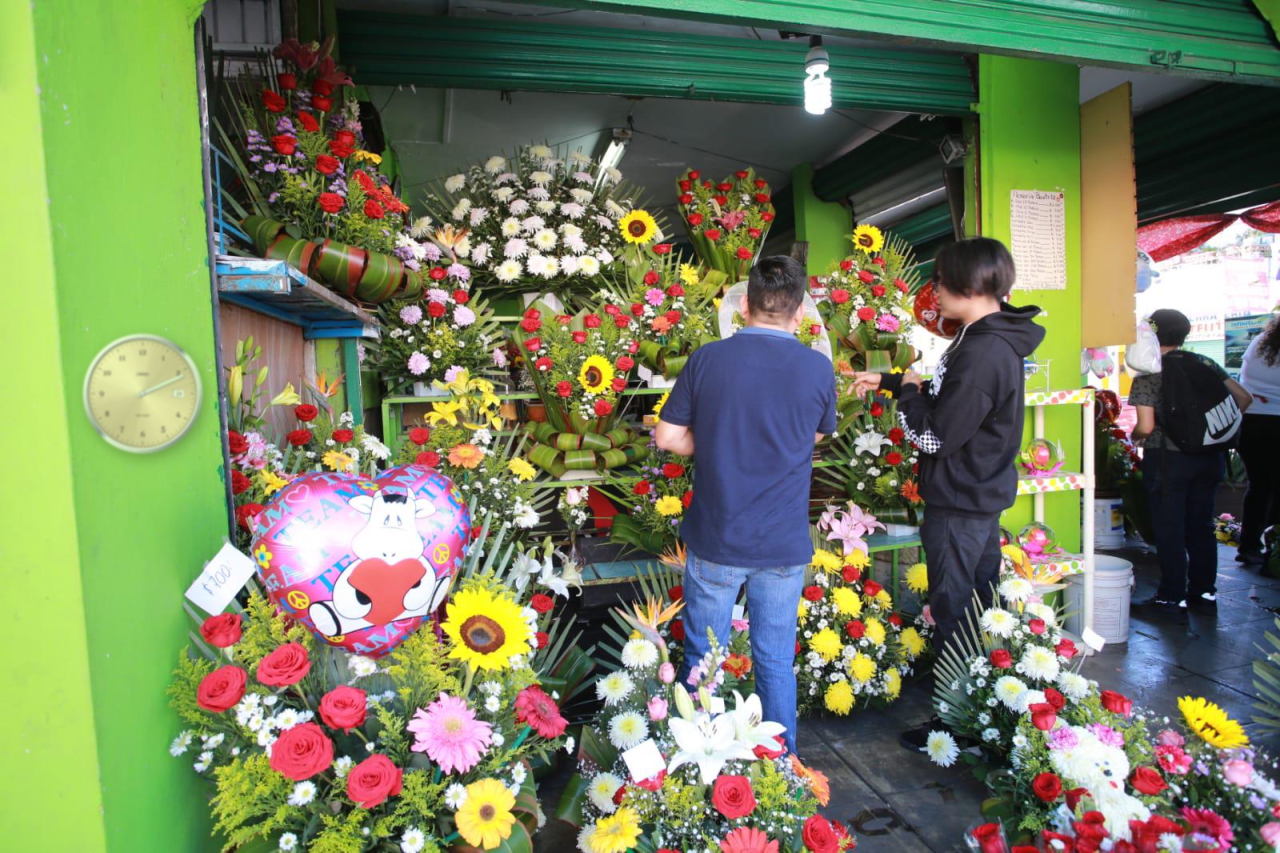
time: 2:11
